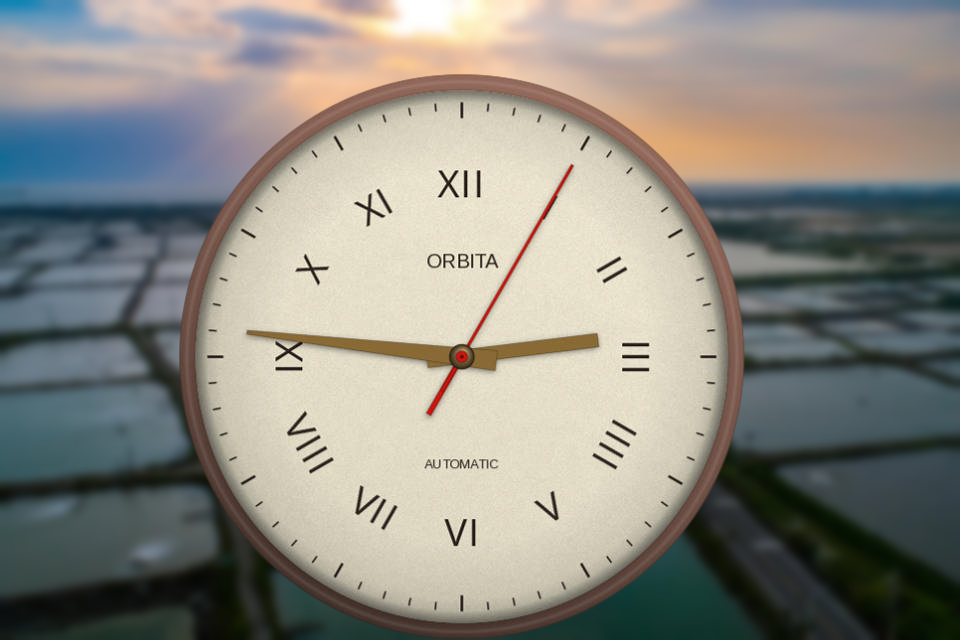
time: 2:46:05
